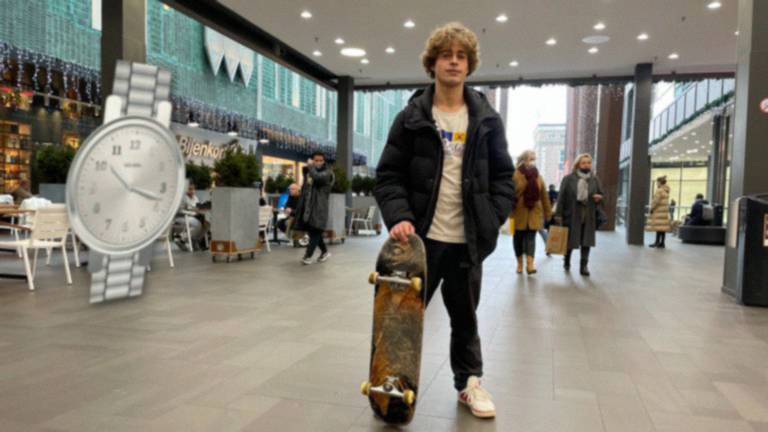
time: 10:18
